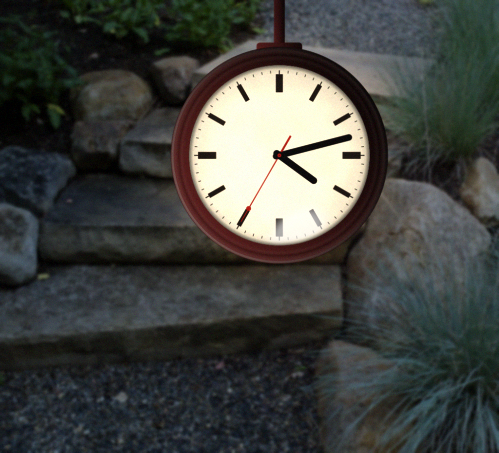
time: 4:12:35
